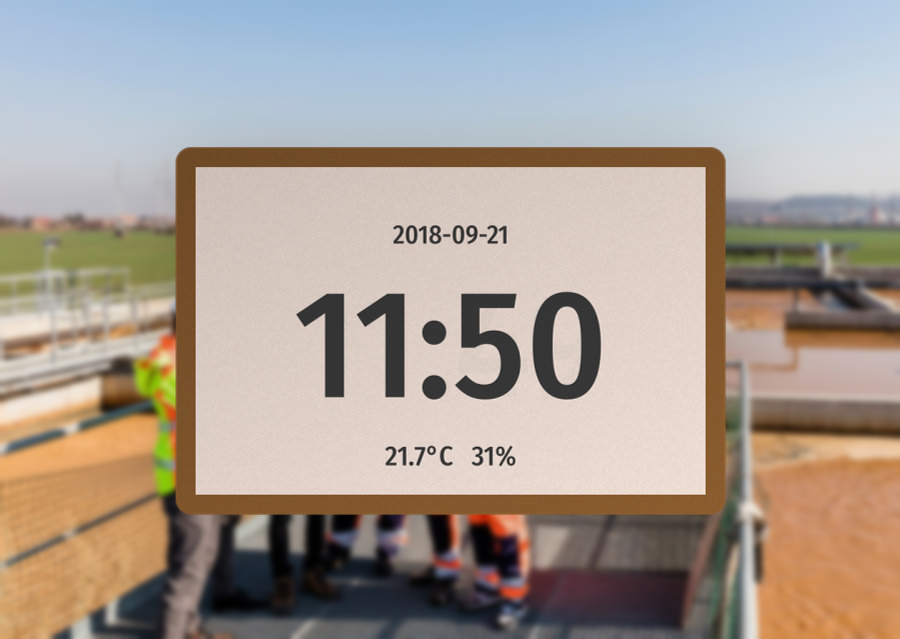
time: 11:50
